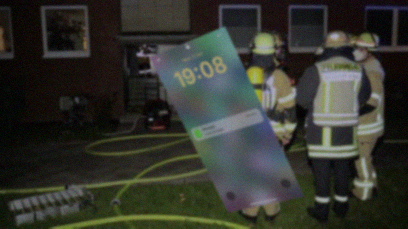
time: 19:08
